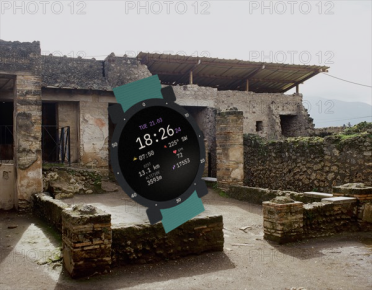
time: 18:26
